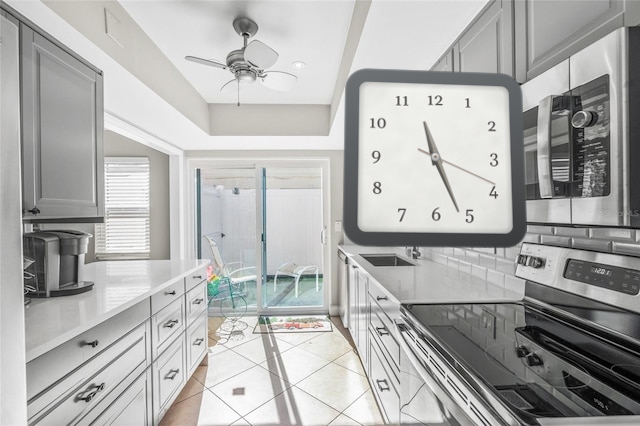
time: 11:26:19
